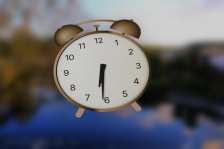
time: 6:31
